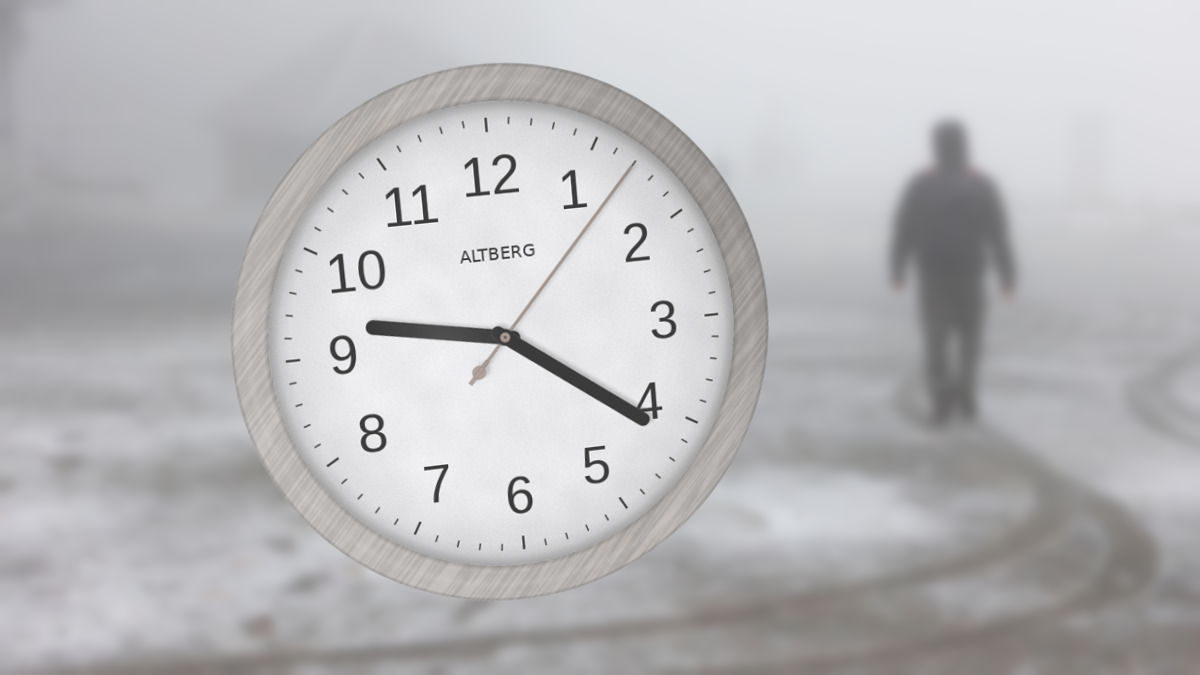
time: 9:21:07
